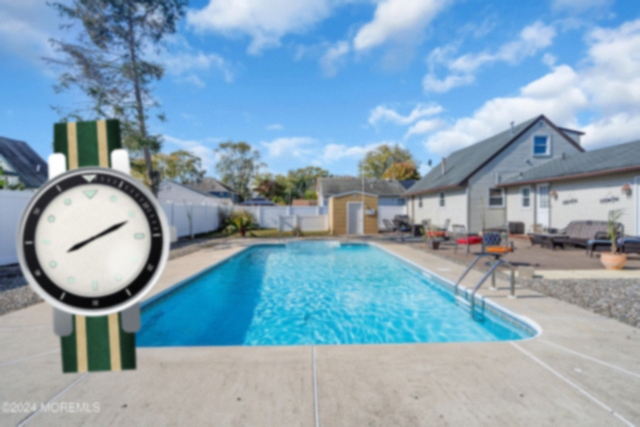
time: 8:11
